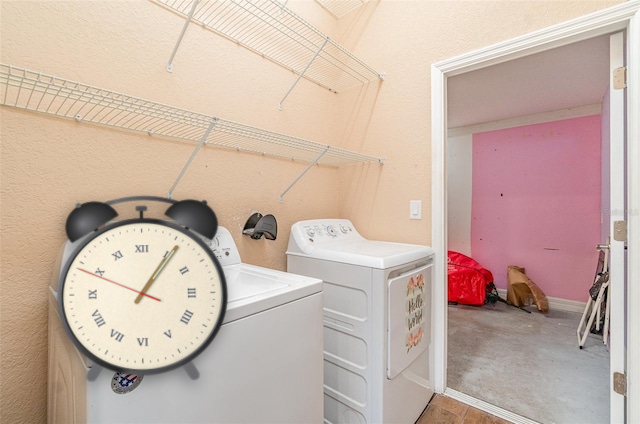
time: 1:05:49
